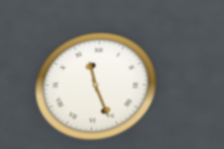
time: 11:26
